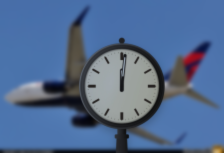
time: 12:01
